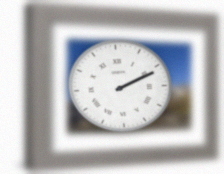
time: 2:11
